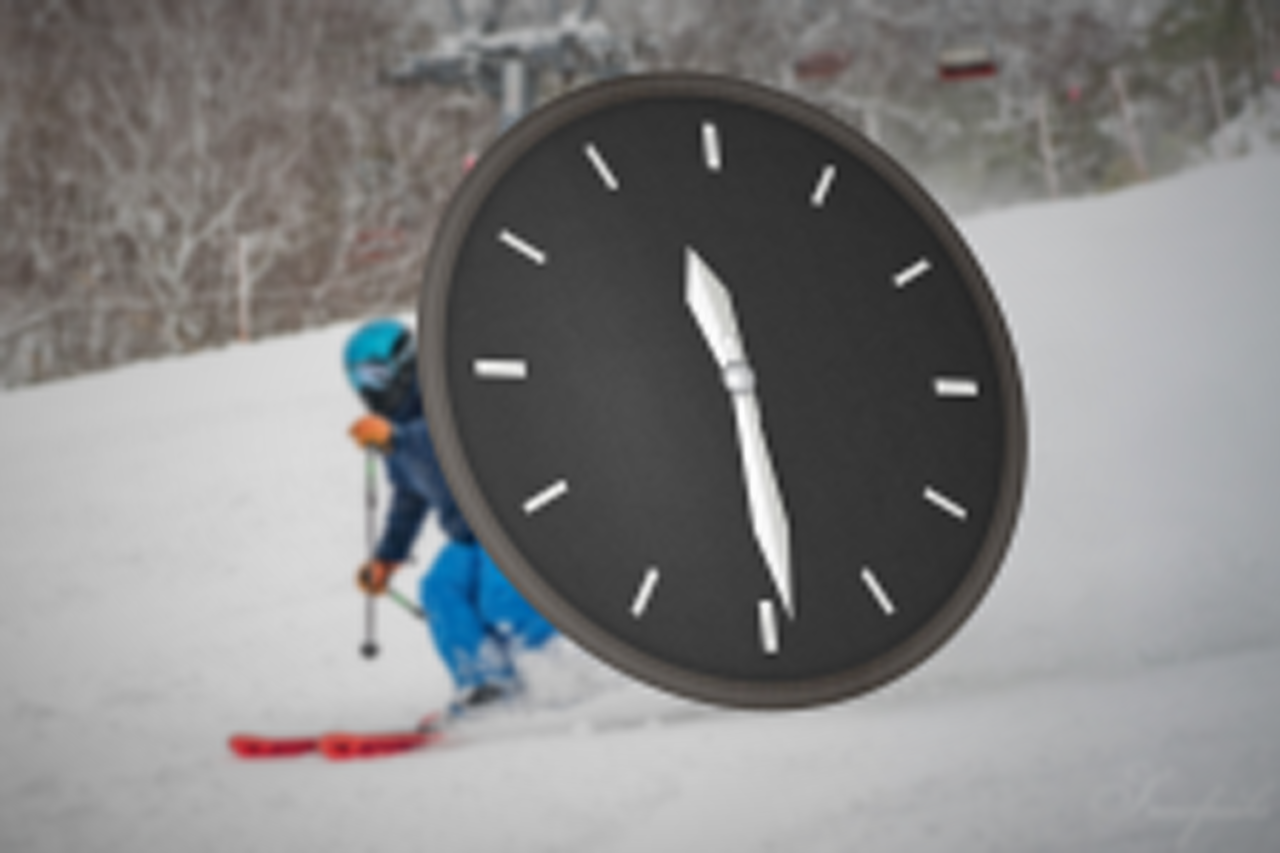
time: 11:29
